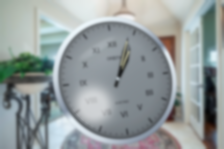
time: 1:04
